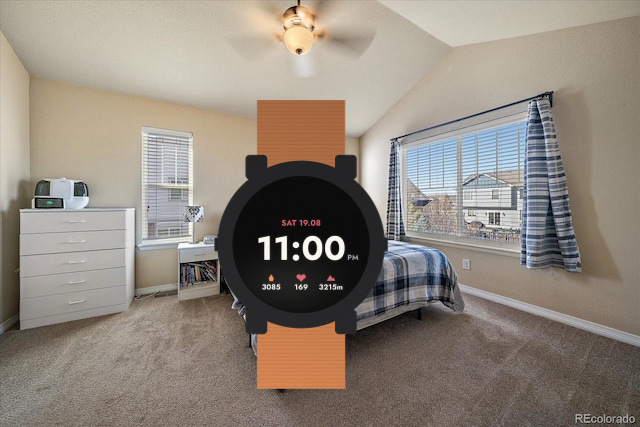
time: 11:00
